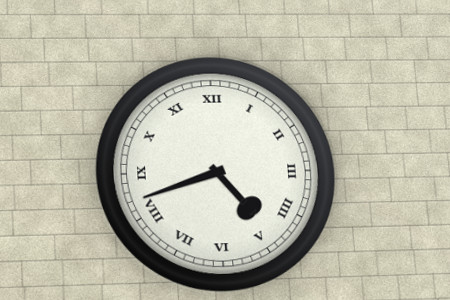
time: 4:42
